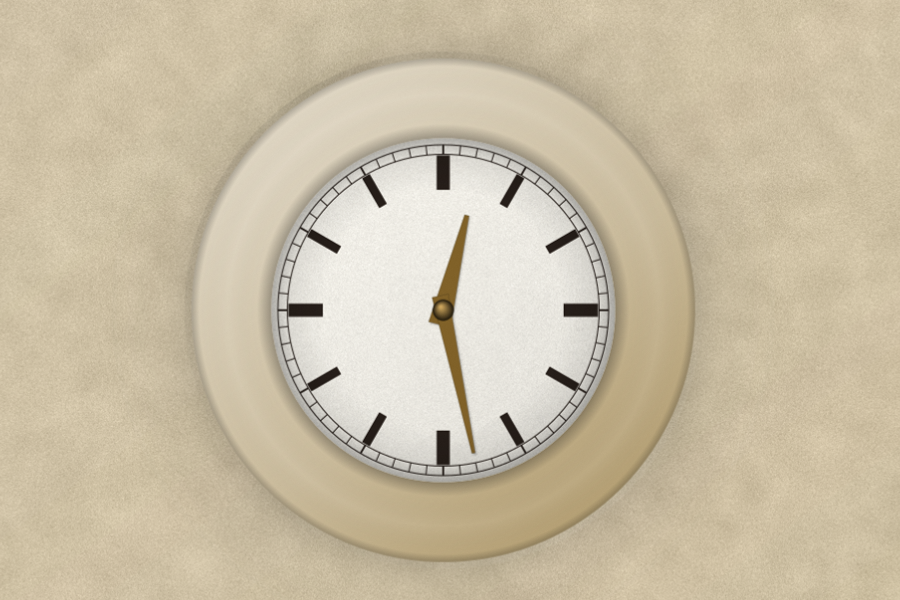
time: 12:28
